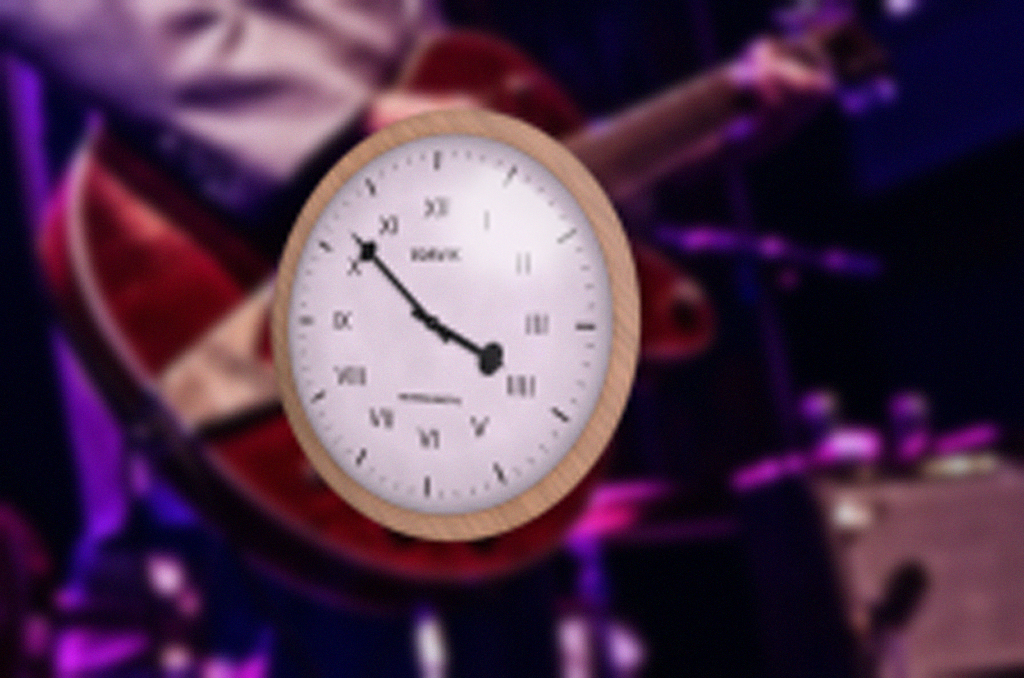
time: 3:52
